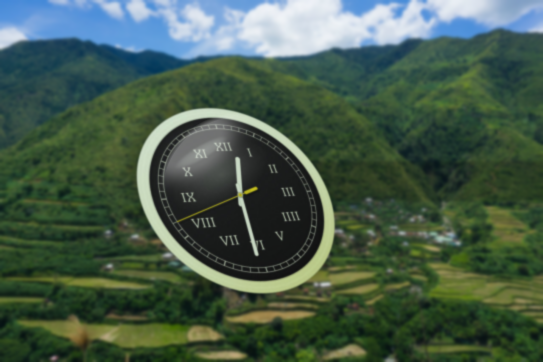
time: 12:30:42
